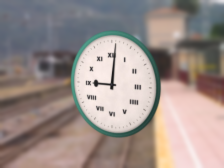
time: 9:01
